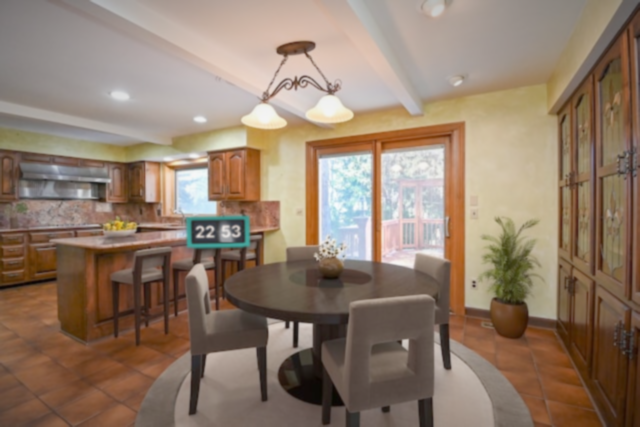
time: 22:53
